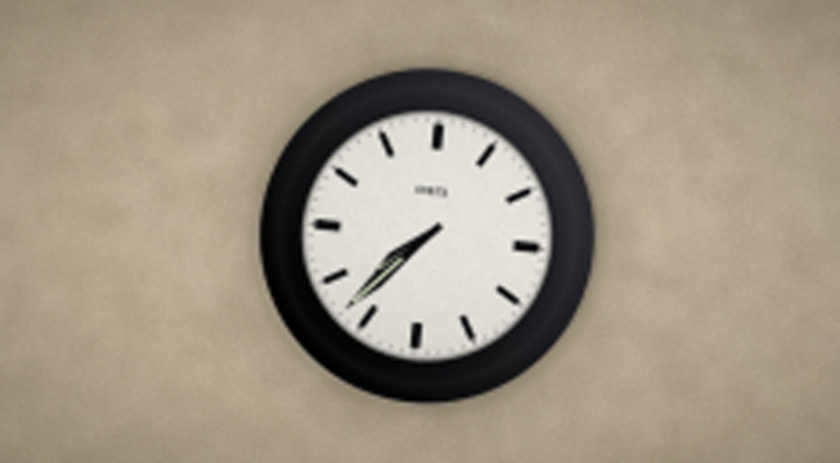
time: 7:37
